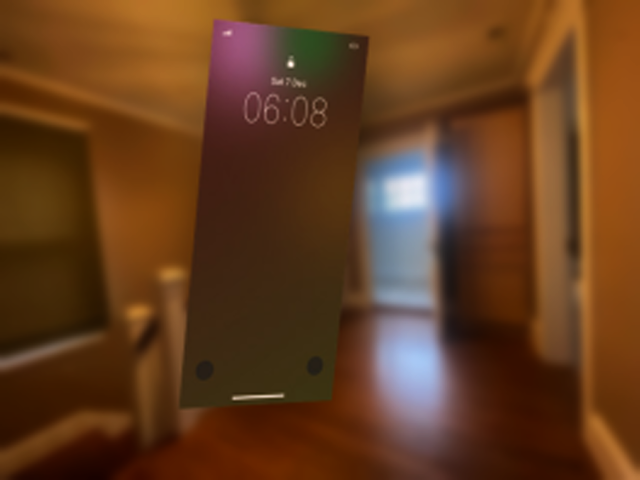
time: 6:08
